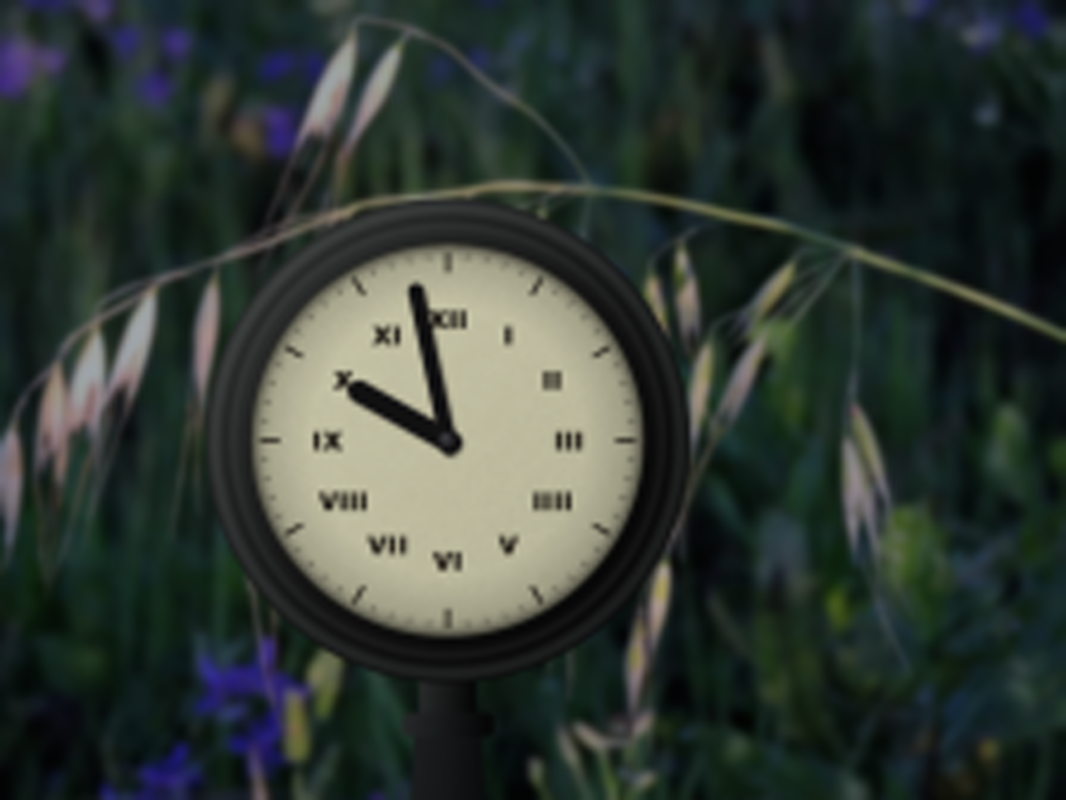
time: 9:58
